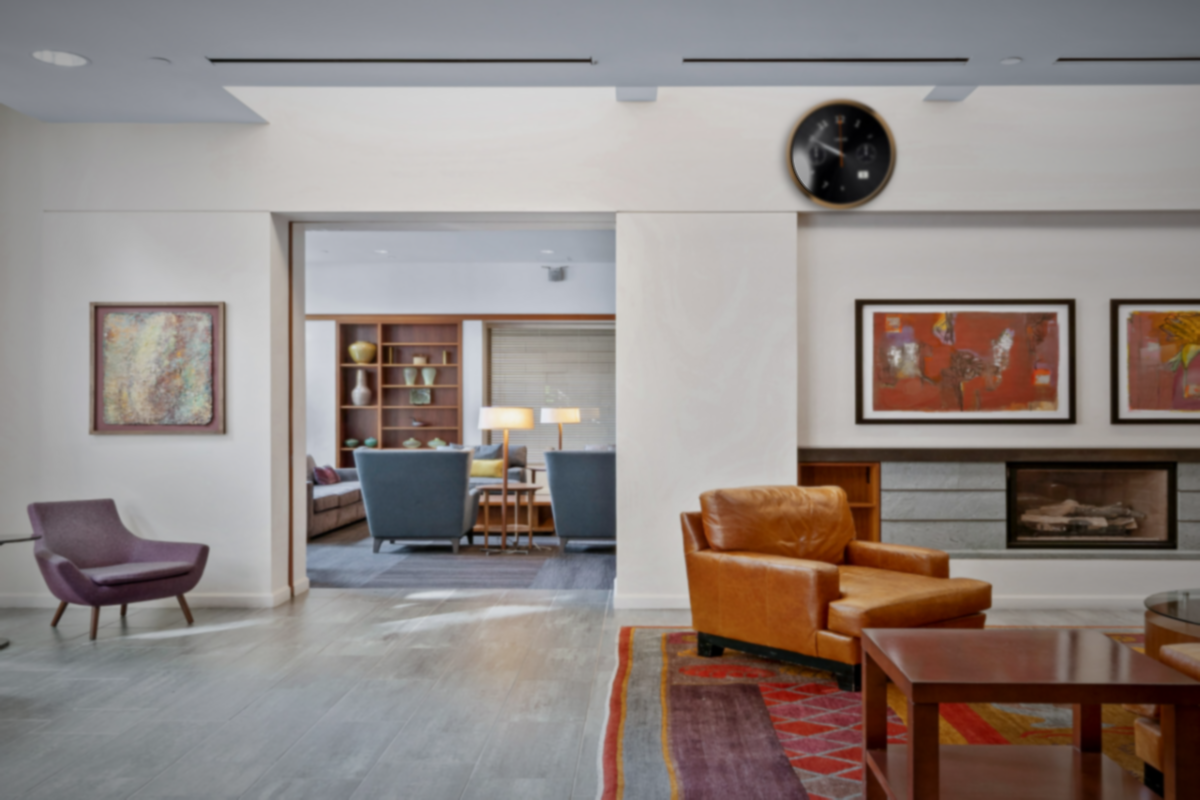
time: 9:50
